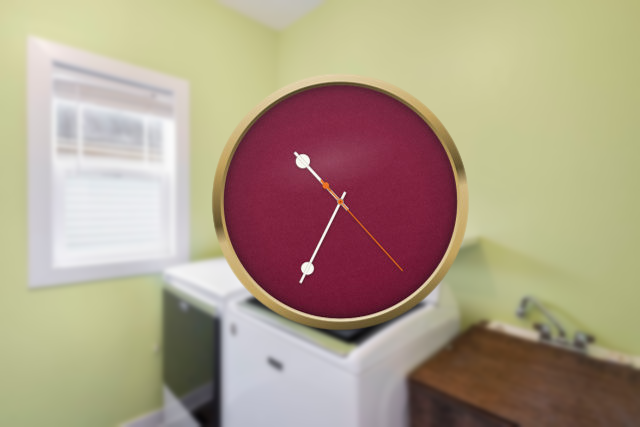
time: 10:34:23
